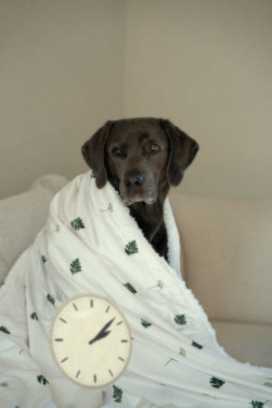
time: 2:08
